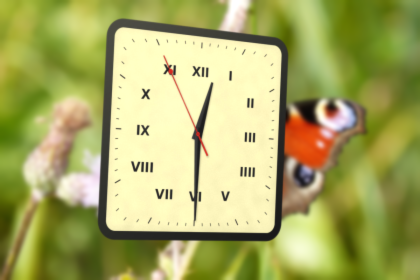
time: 12:29:55
